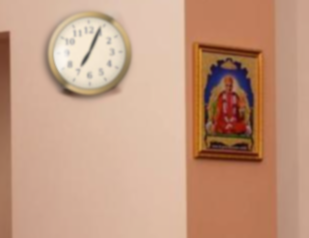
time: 7:04
